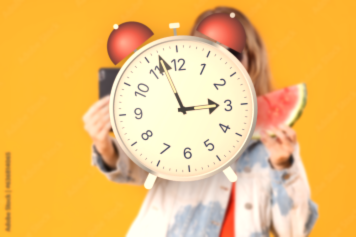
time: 2:57
